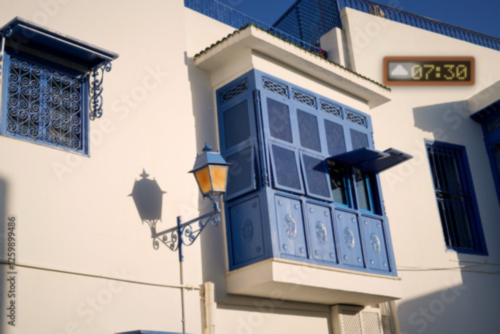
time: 7:30
